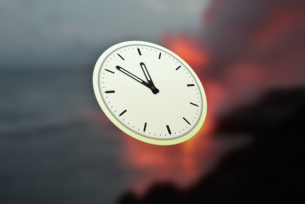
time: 11:52
